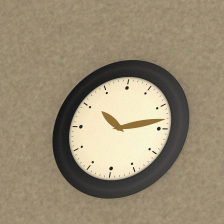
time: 10:13
